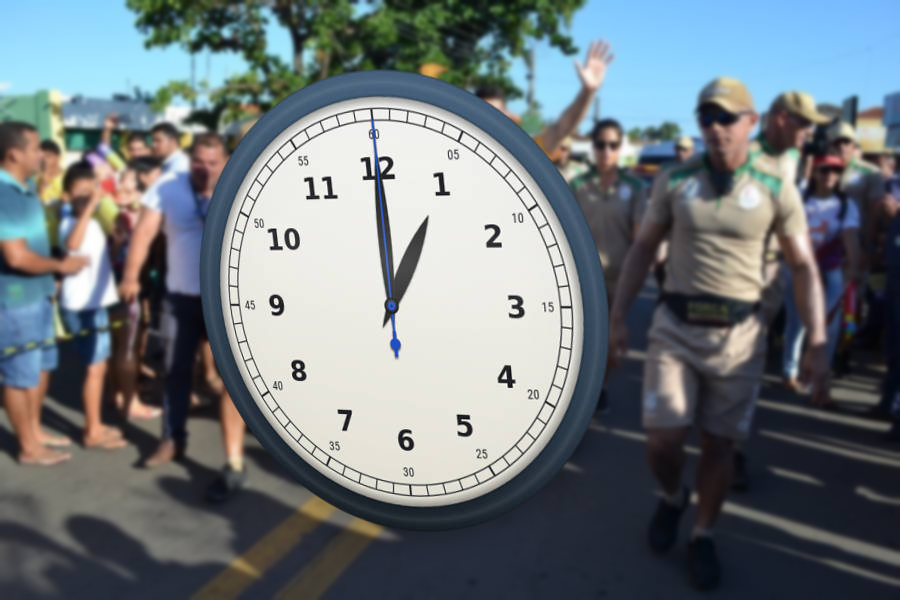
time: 1:00:00
